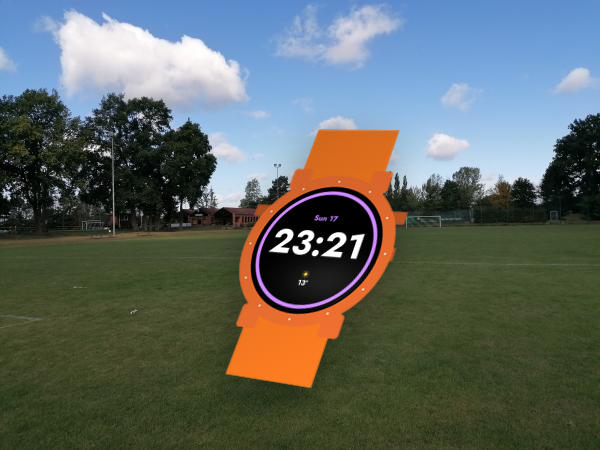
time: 23:21
